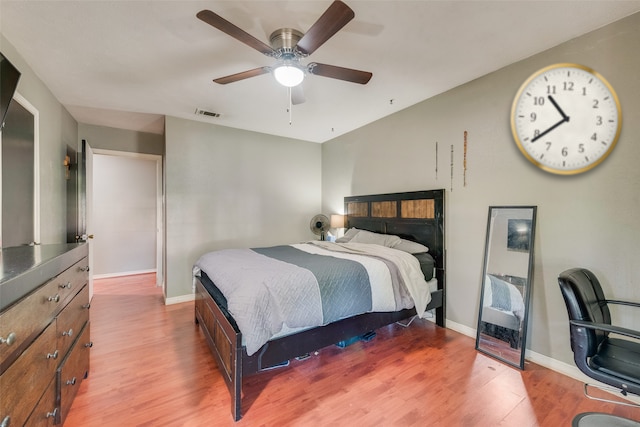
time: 10:39
